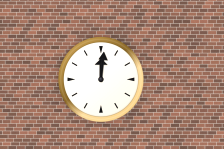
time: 12:01
